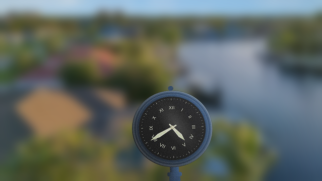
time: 4:40
